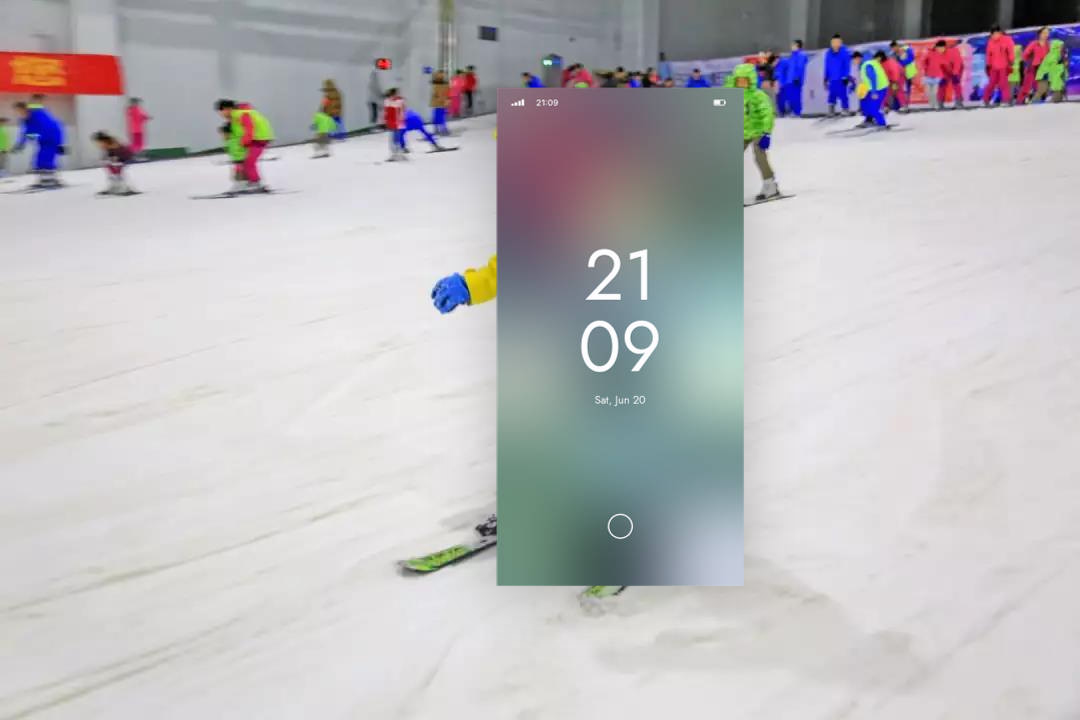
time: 21:09
